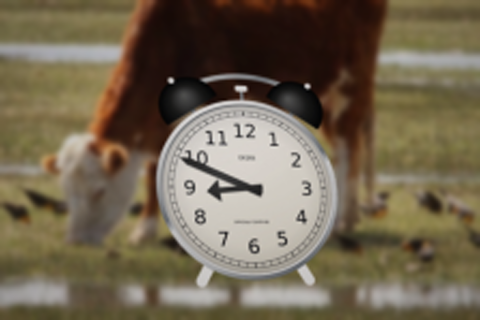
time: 8:49
